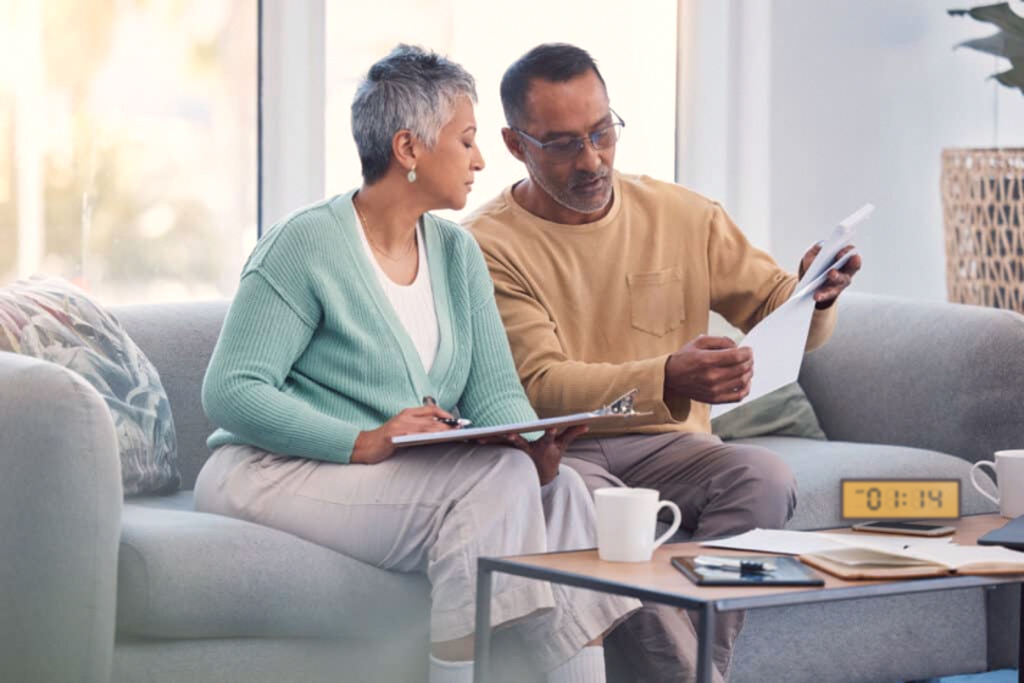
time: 1:14
